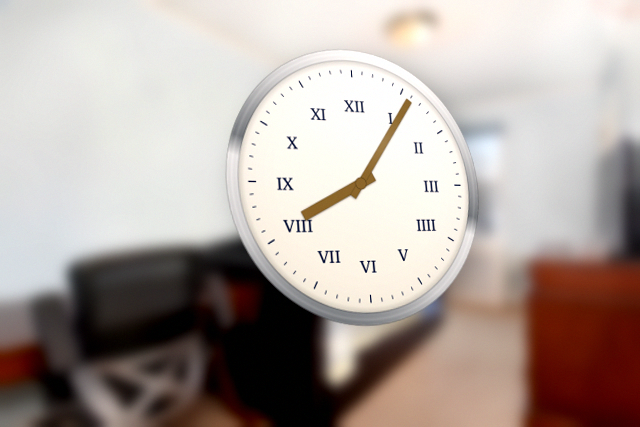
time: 8:06
